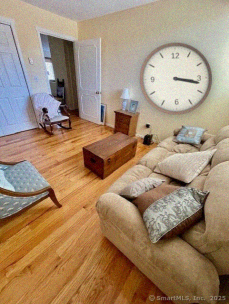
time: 3:17
